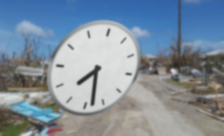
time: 7:28
